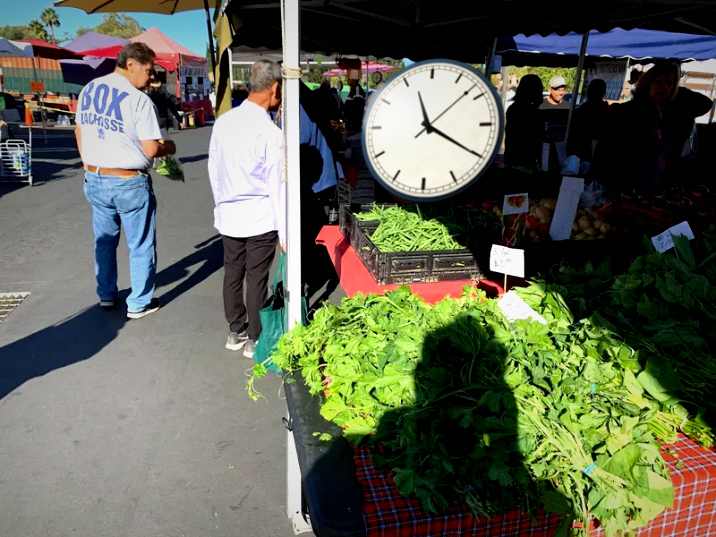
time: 11:20:08
